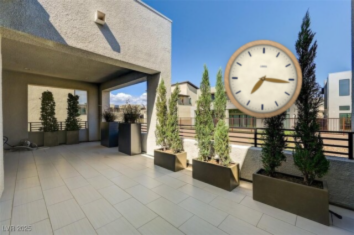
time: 7:16
